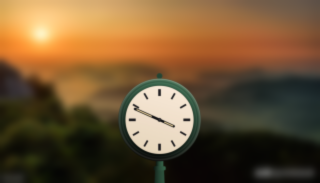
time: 3:49
